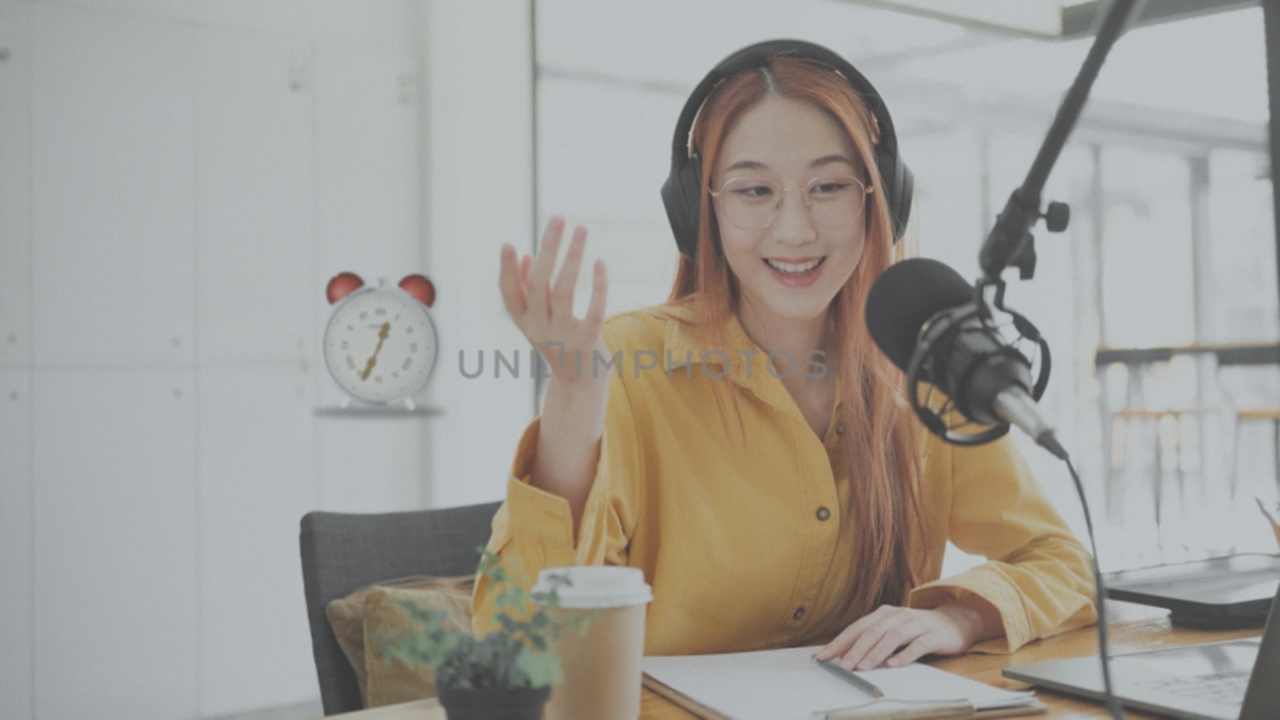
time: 12:34
